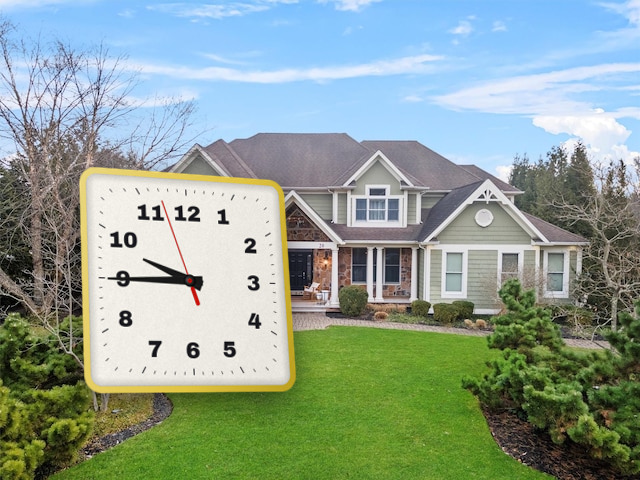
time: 9:44:57
